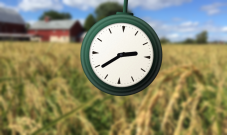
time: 2:39
